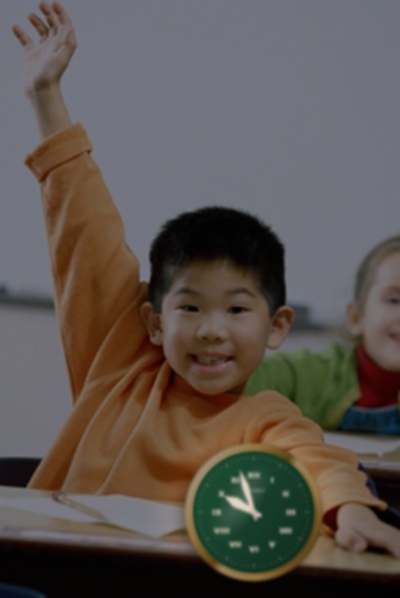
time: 9:57
